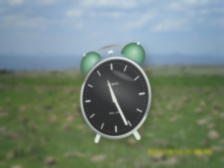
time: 11:26
